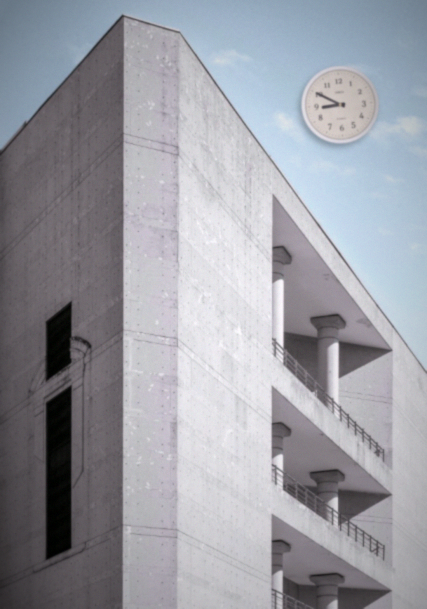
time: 8:50
